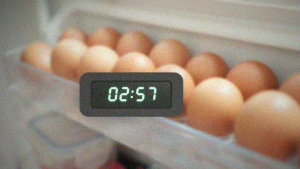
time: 2:57
